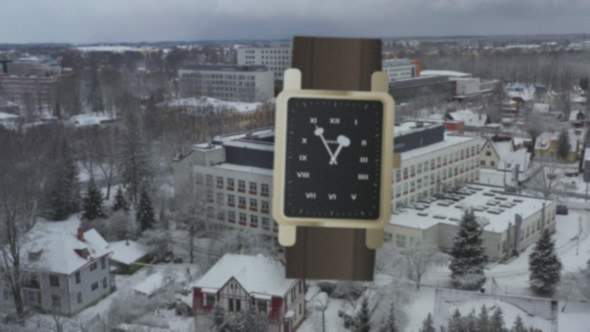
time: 12:55
